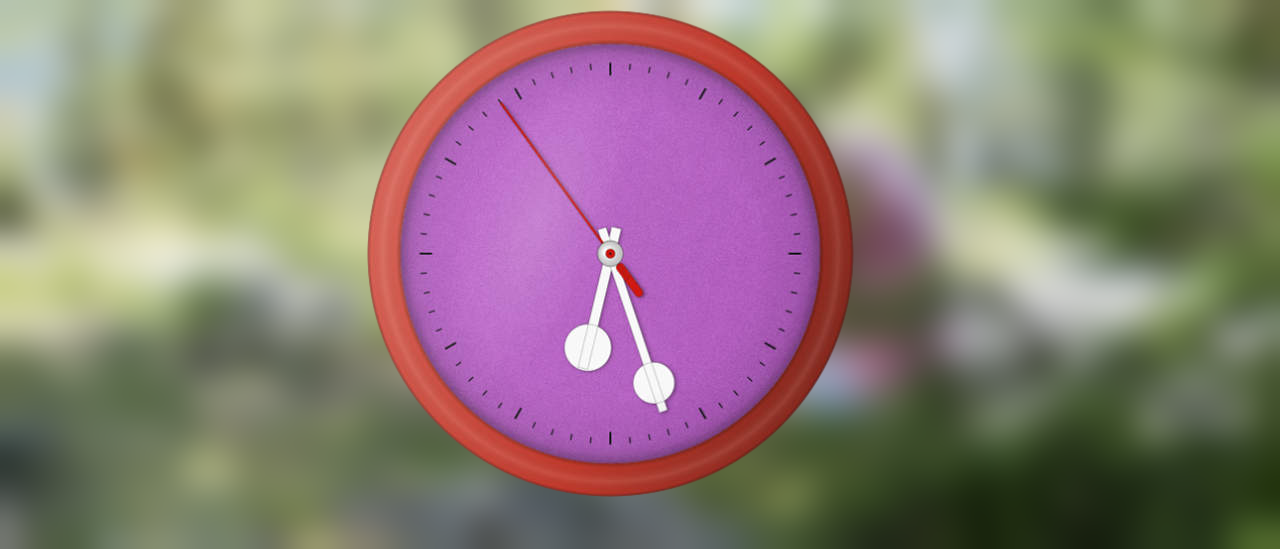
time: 6:26:54
